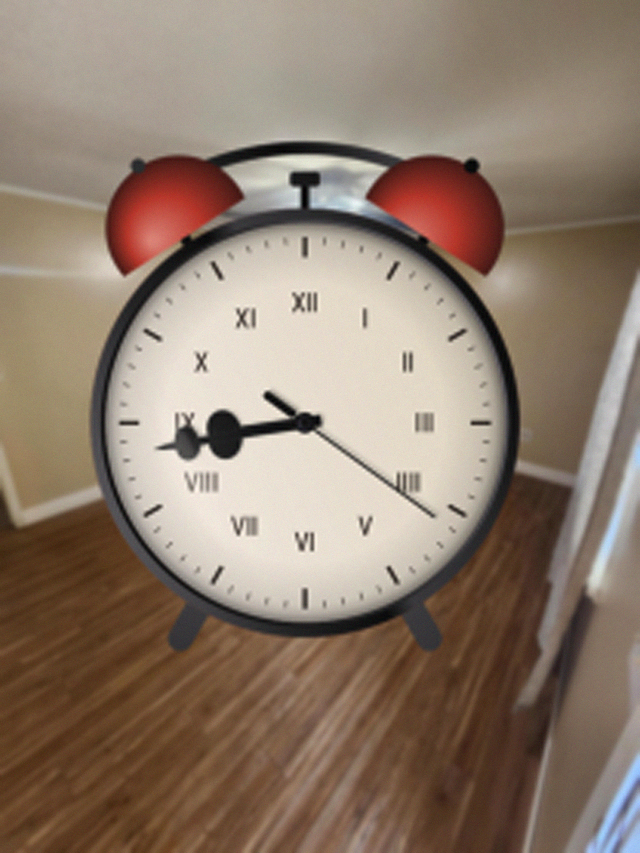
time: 8:43:21
